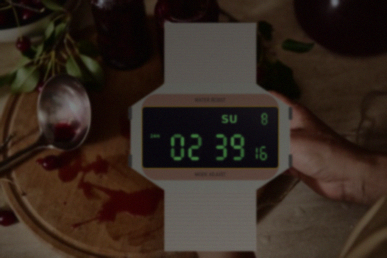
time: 2:39:16
